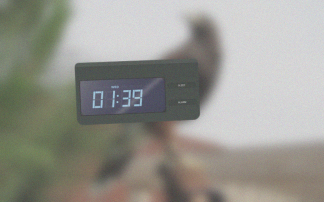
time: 1:39
